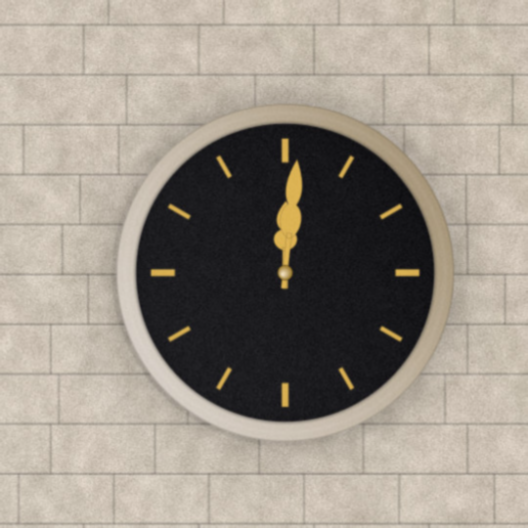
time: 12:01
